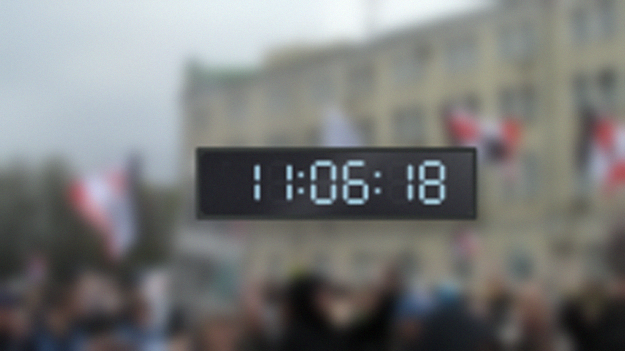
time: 11:06:18
